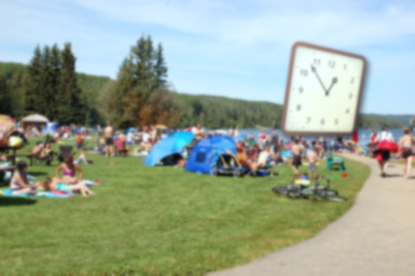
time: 12:53
